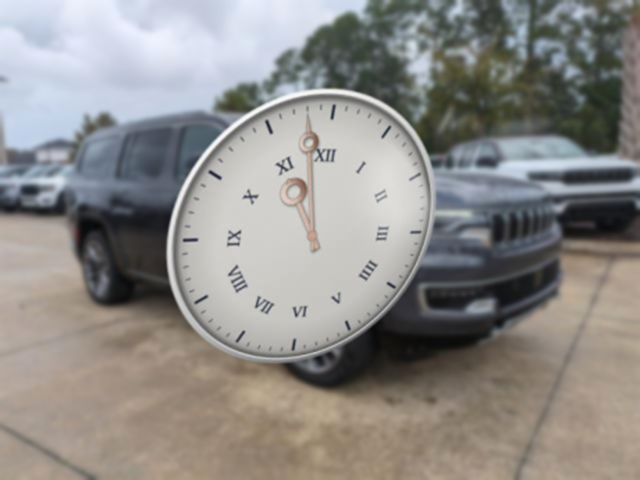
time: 10:58
